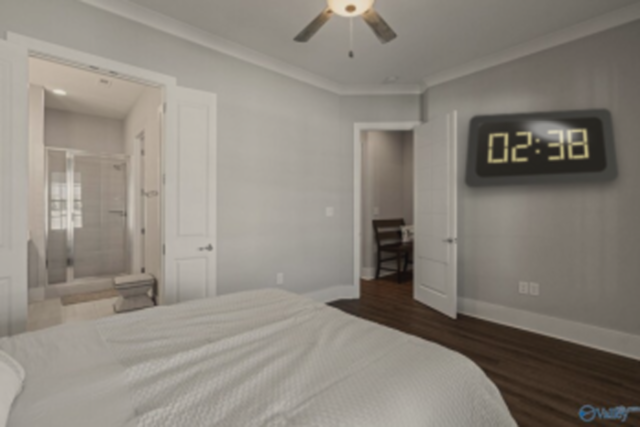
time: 2:38
